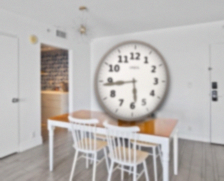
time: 5:44
